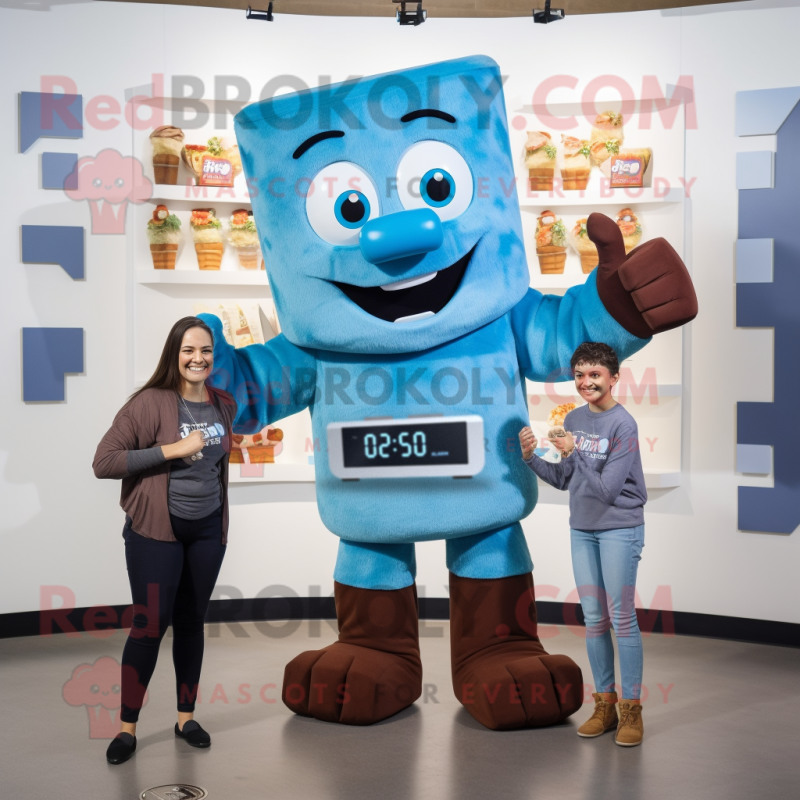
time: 2:50
